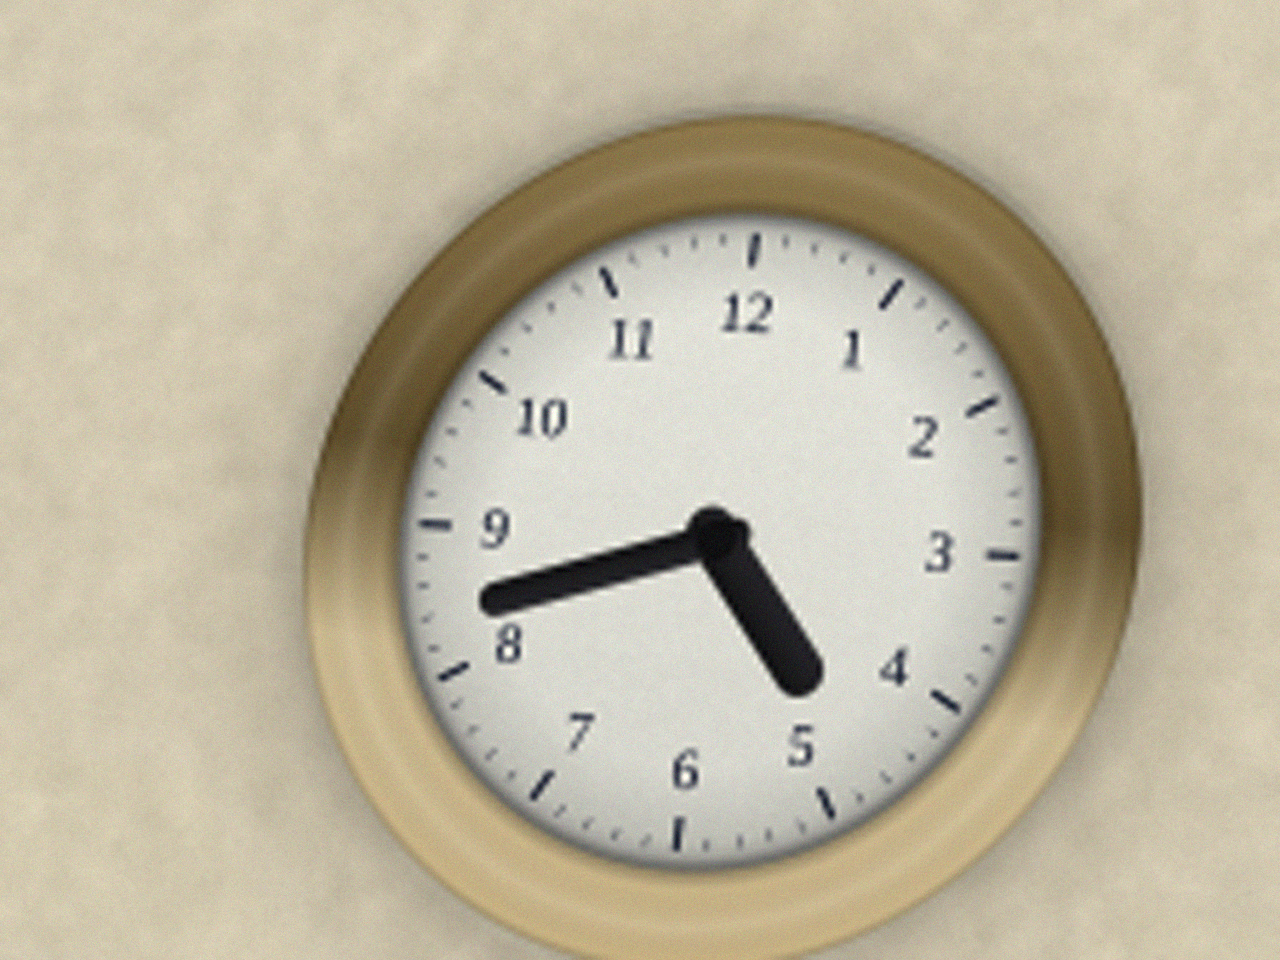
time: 4:42
